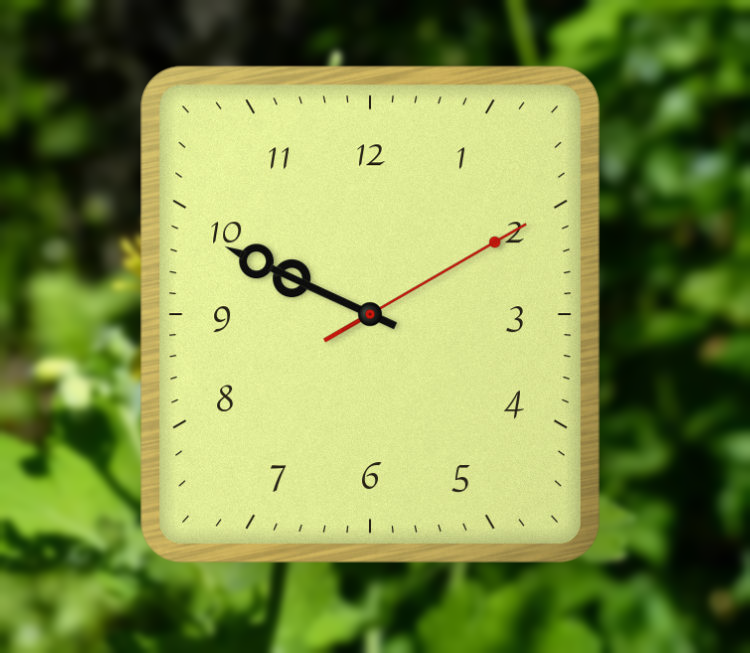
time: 9:49:10
